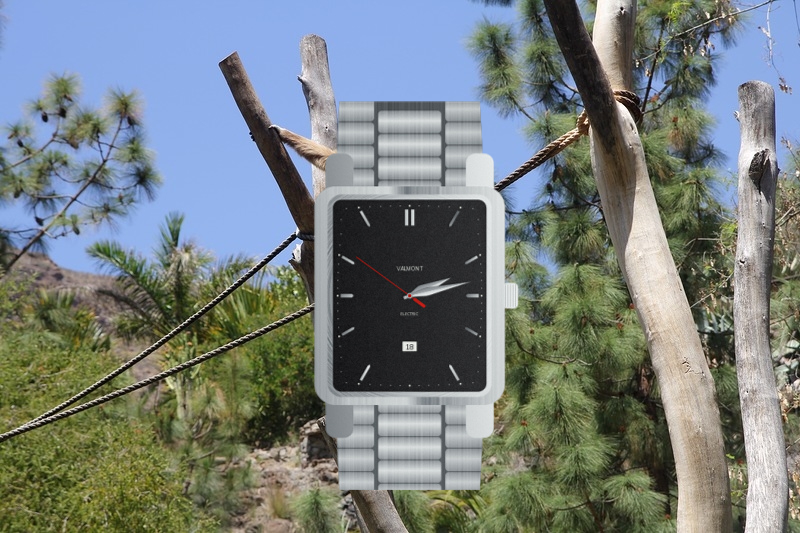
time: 2:12:51
